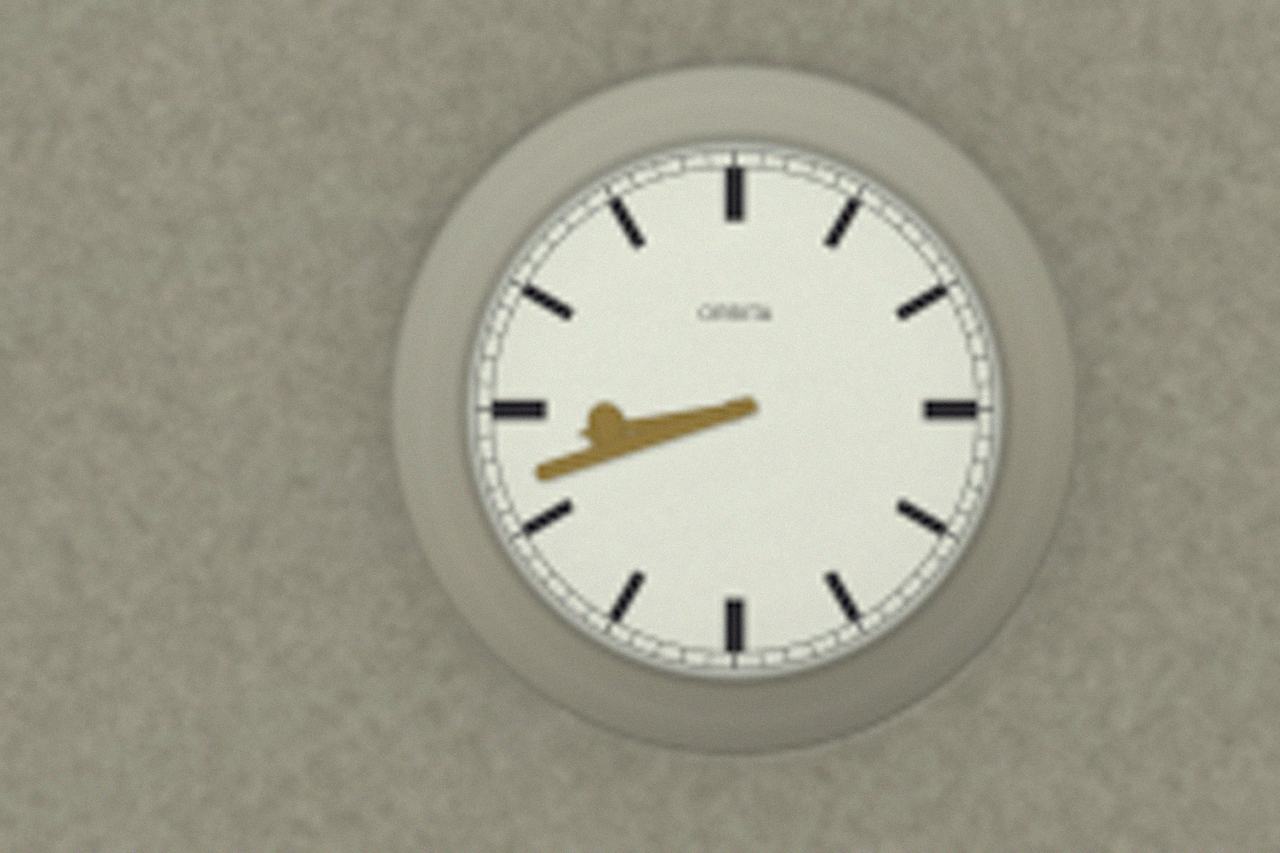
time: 8:42
